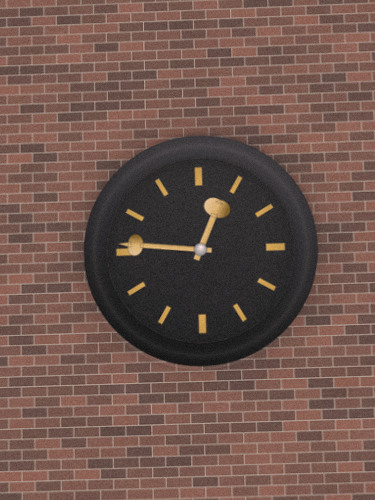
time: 12:46
